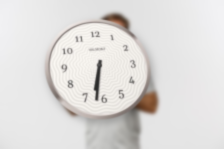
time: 6:32
